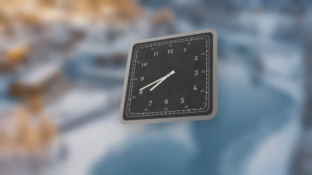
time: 7:41
